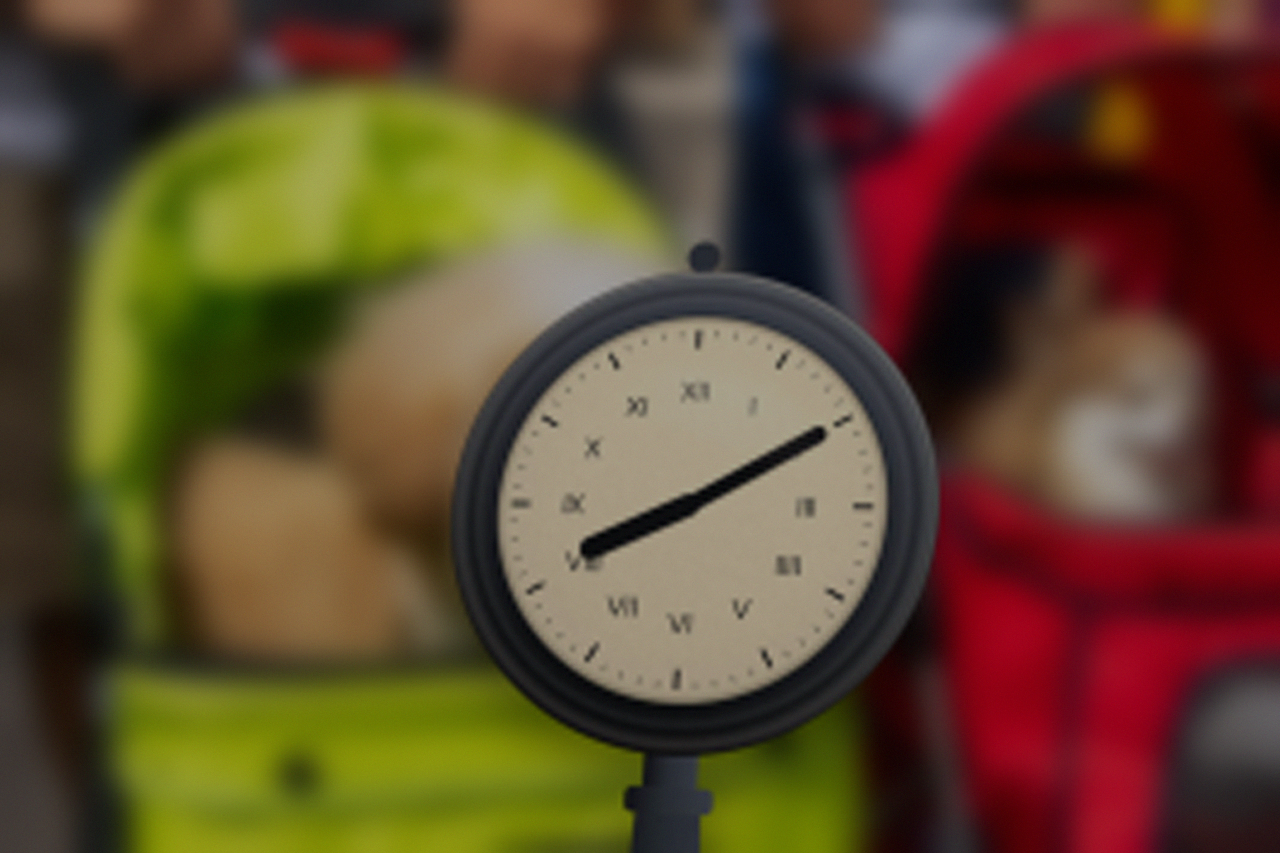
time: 8:10
